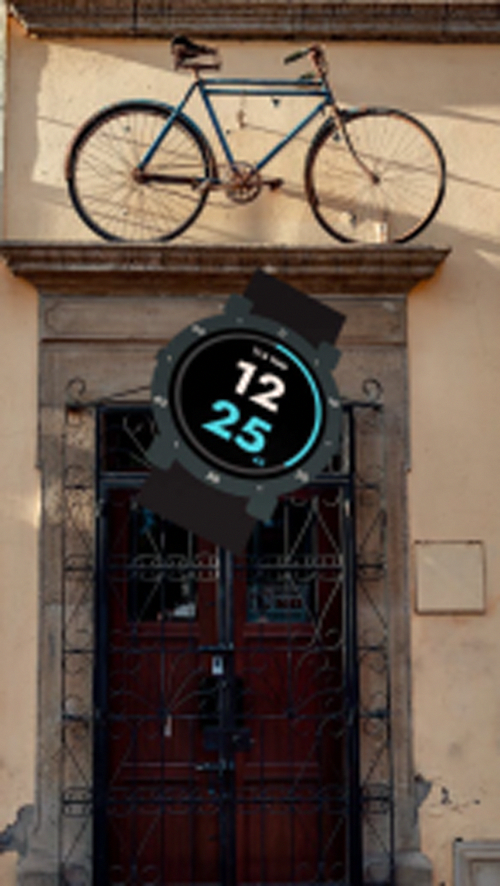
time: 12:25
